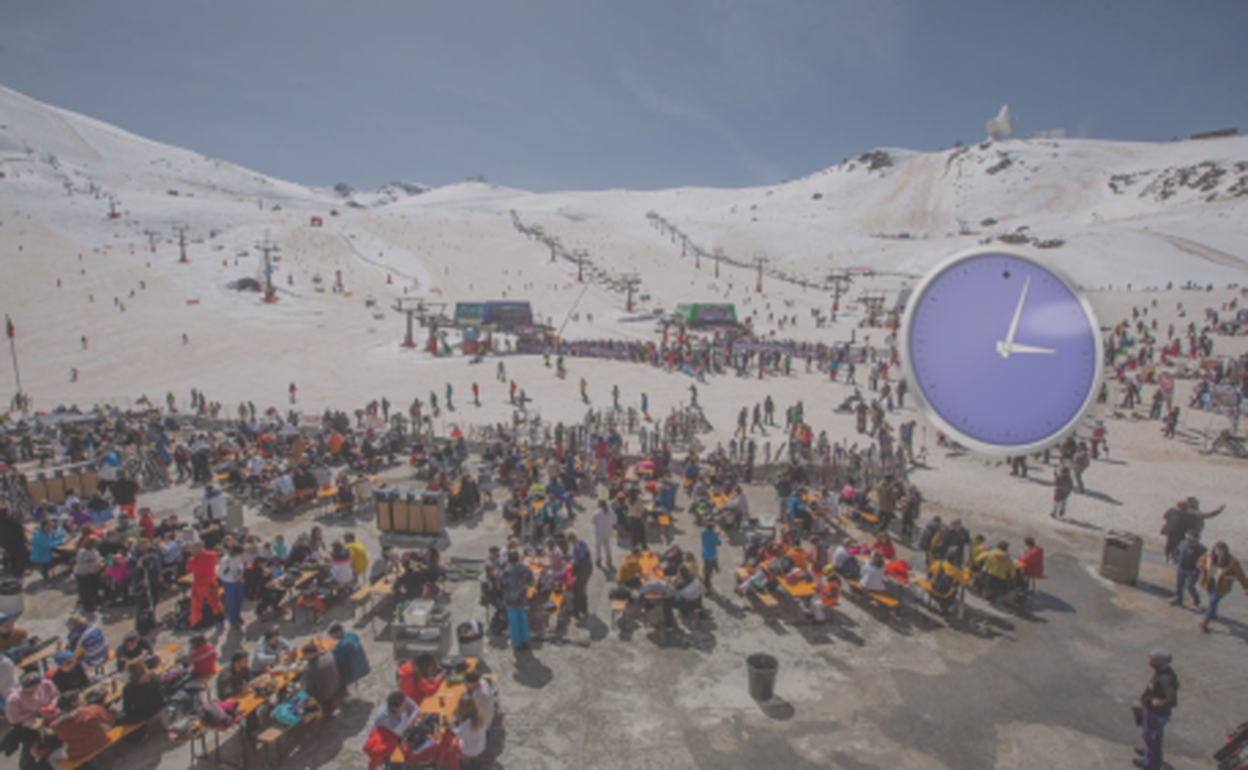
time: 3:03
